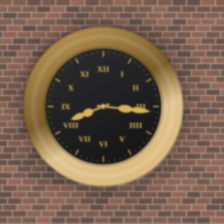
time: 8:16
